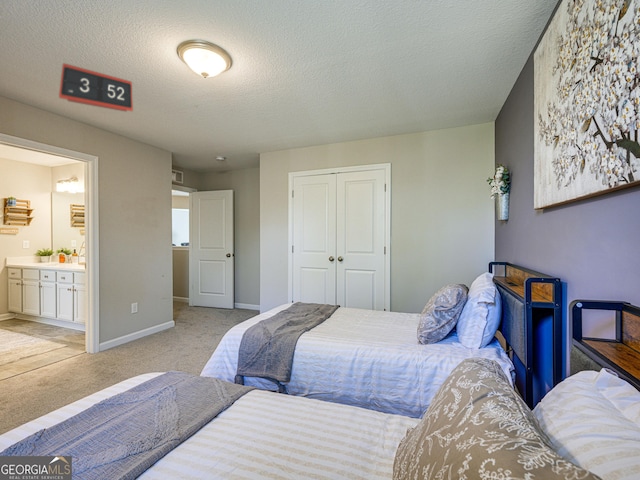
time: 3:52
